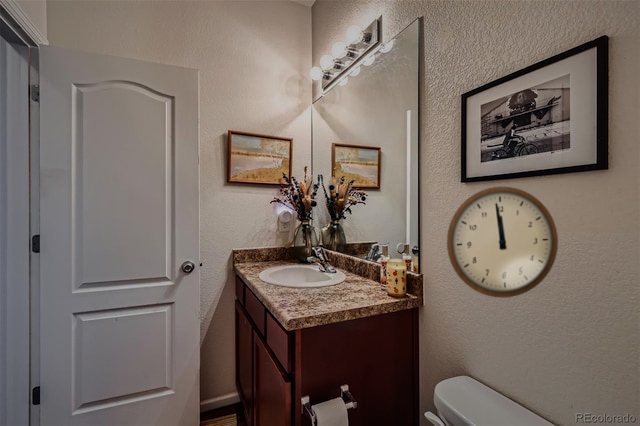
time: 11:59
